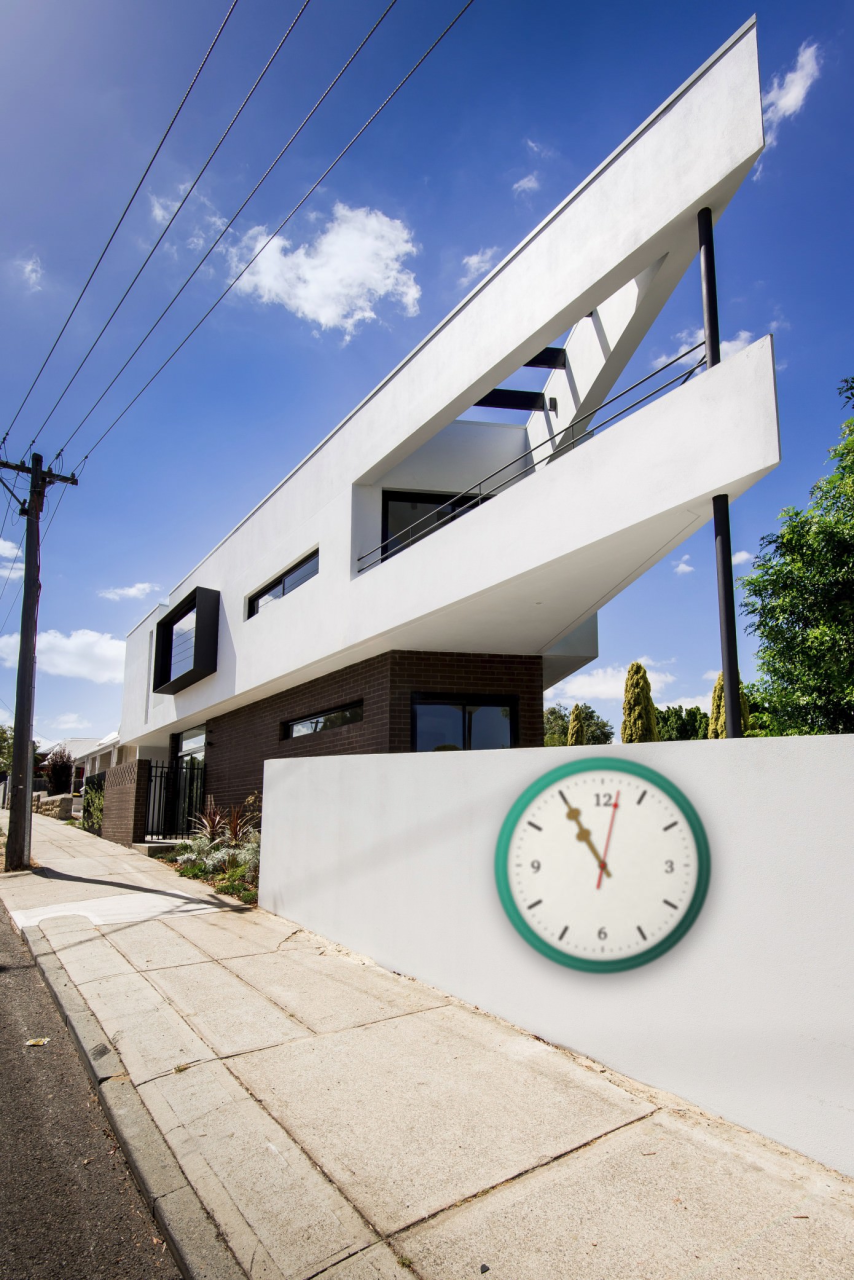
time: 10:55:02
